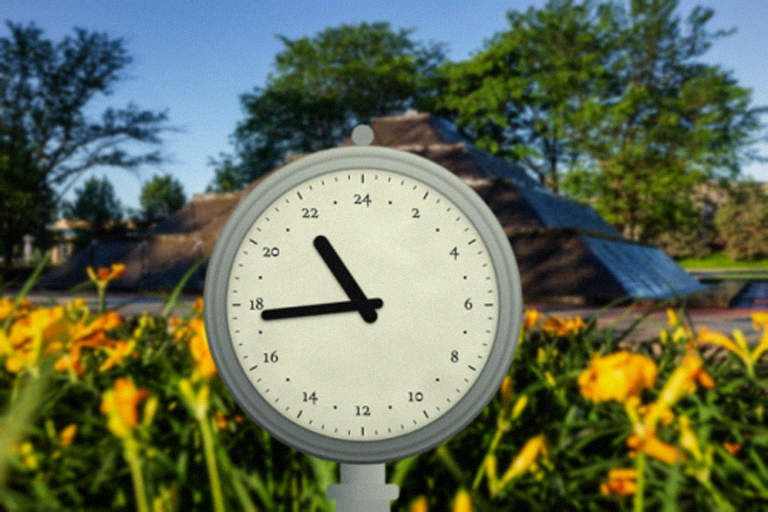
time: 21:44
